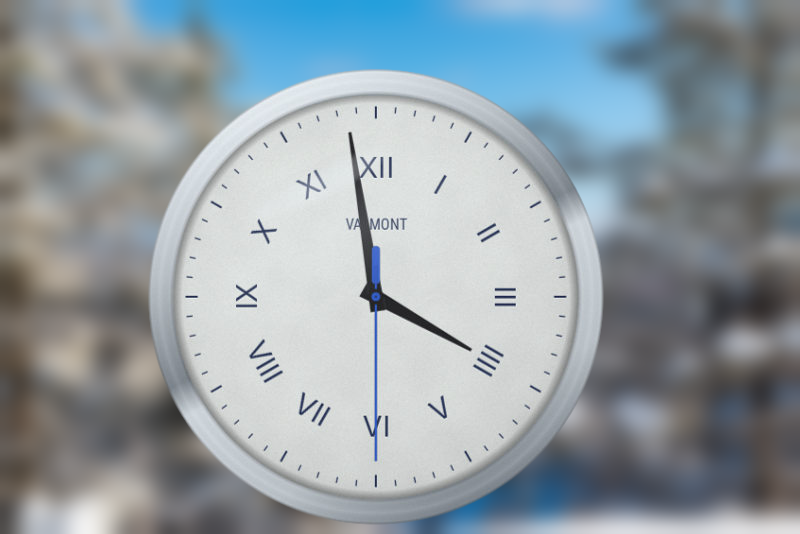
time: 3:58:30
